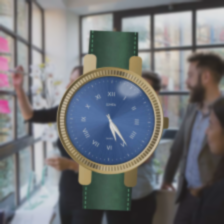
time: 5:24
